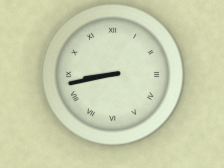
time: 8:43
